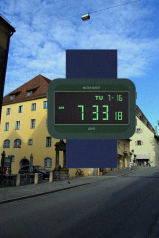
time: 7:33:18
